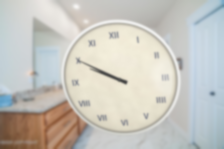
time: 9:50
